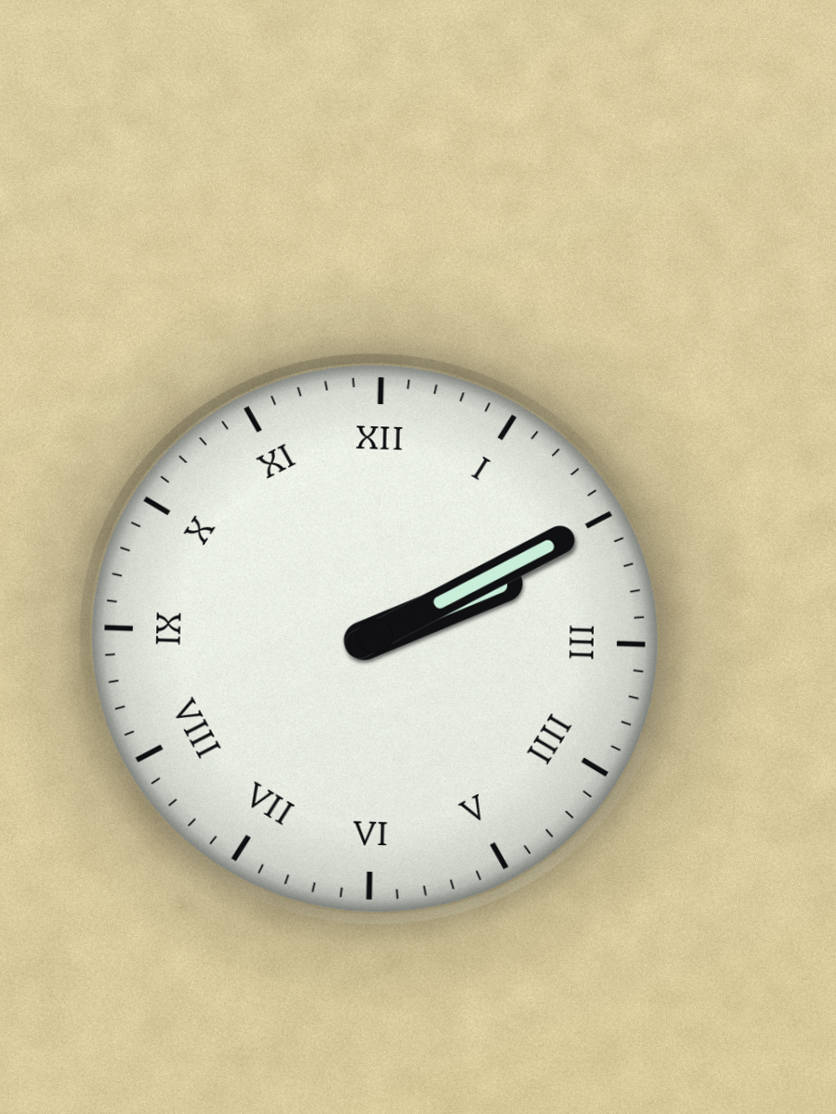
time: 2:10
